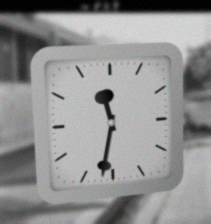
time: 11:32
